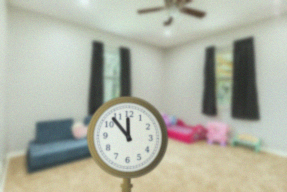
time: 11:53
